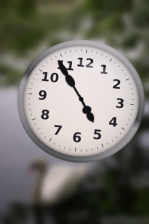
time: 4:54
